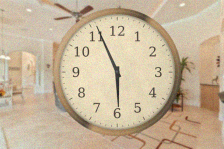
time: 5:56
